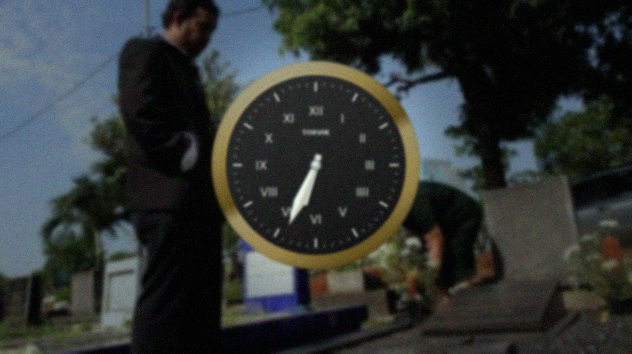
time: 6:34
